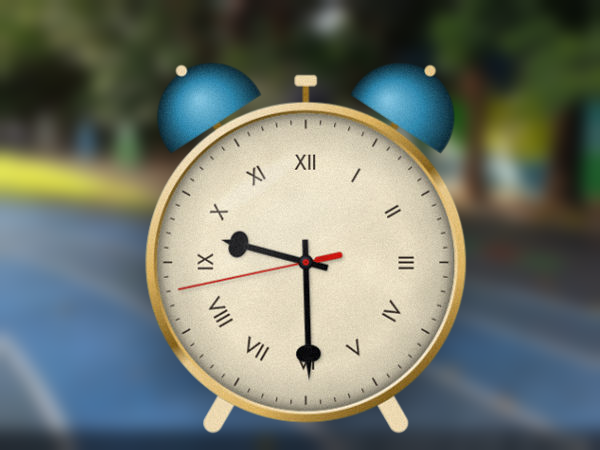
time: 9:29:43
